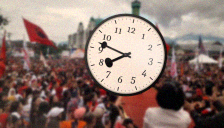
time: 7:47
